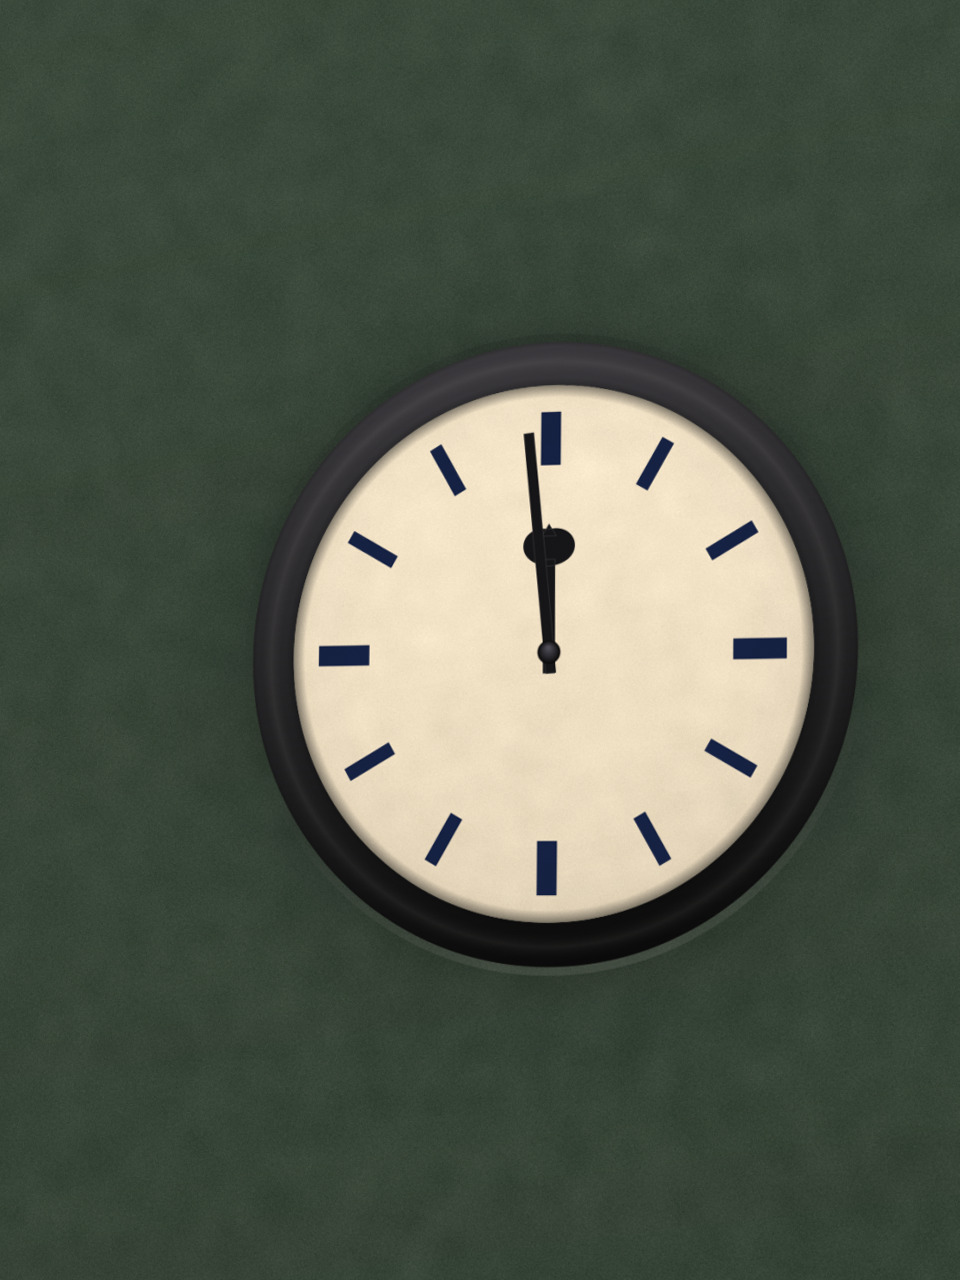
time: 11:59
